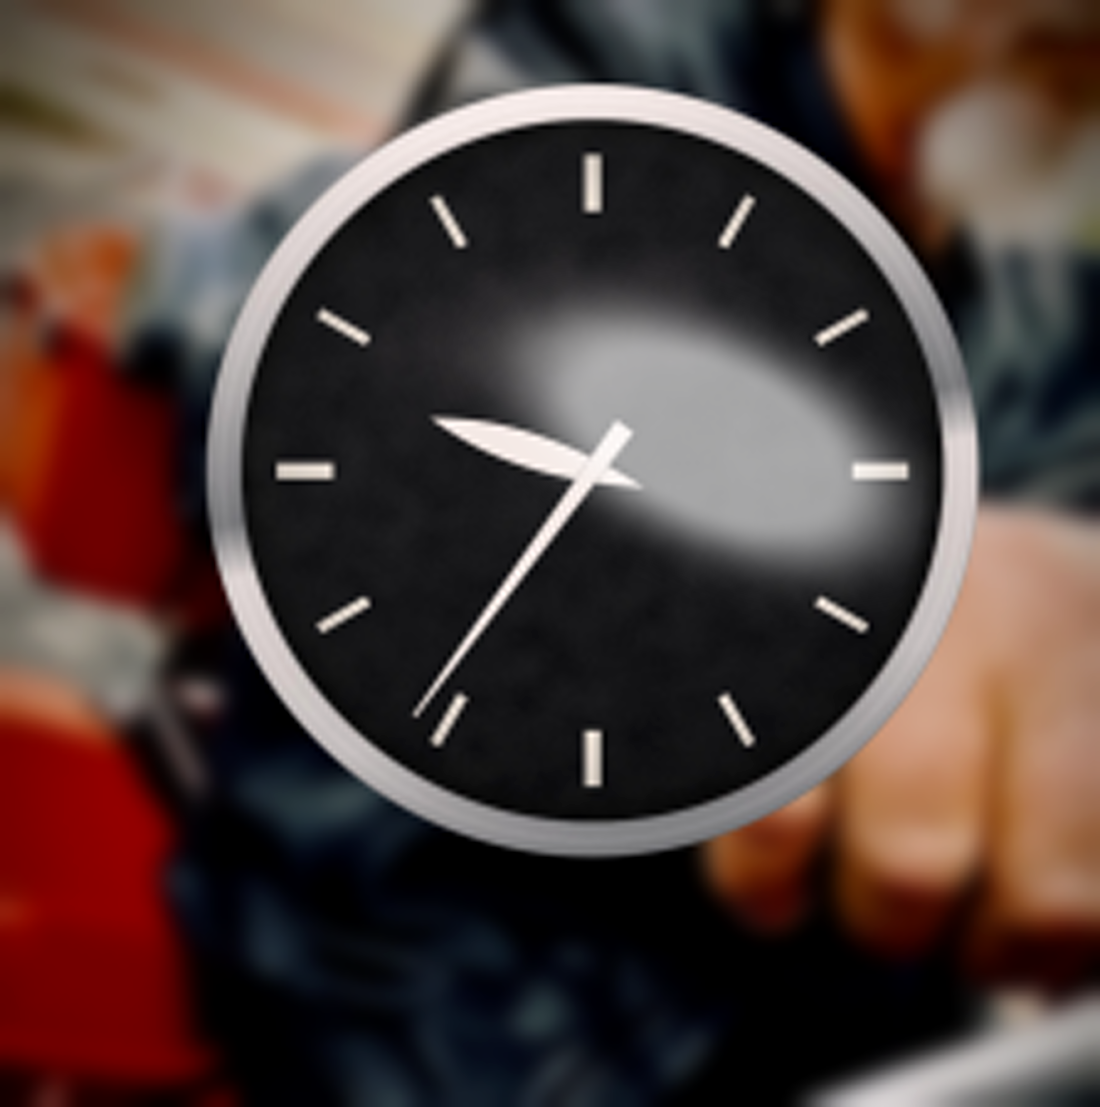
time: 9:36
